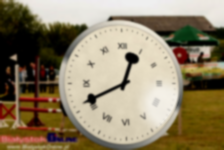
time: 12:41
